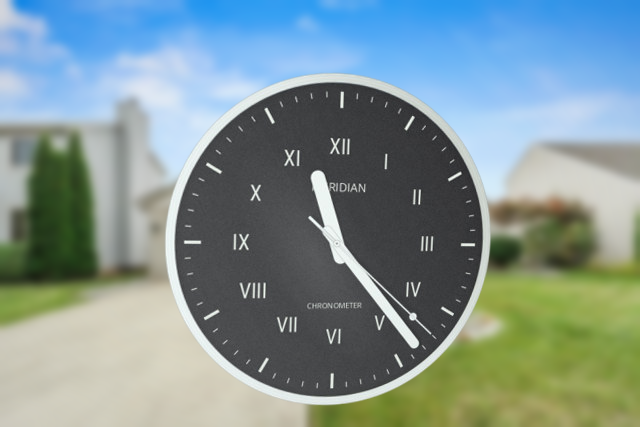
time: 11:23:22
